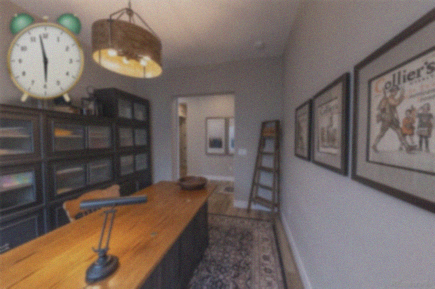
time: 5:58
